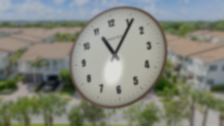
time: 11:06
